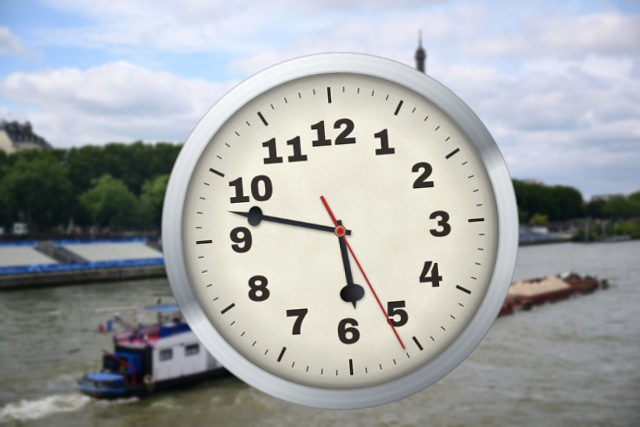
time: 5:47:26
